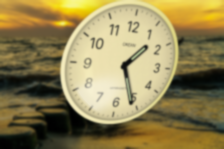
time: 1:26
